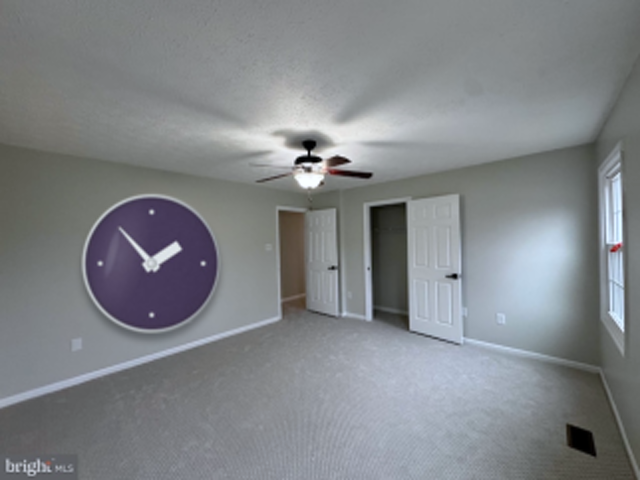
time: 1:53
